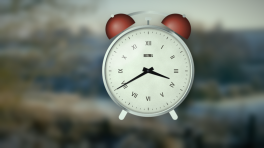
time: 3:40
